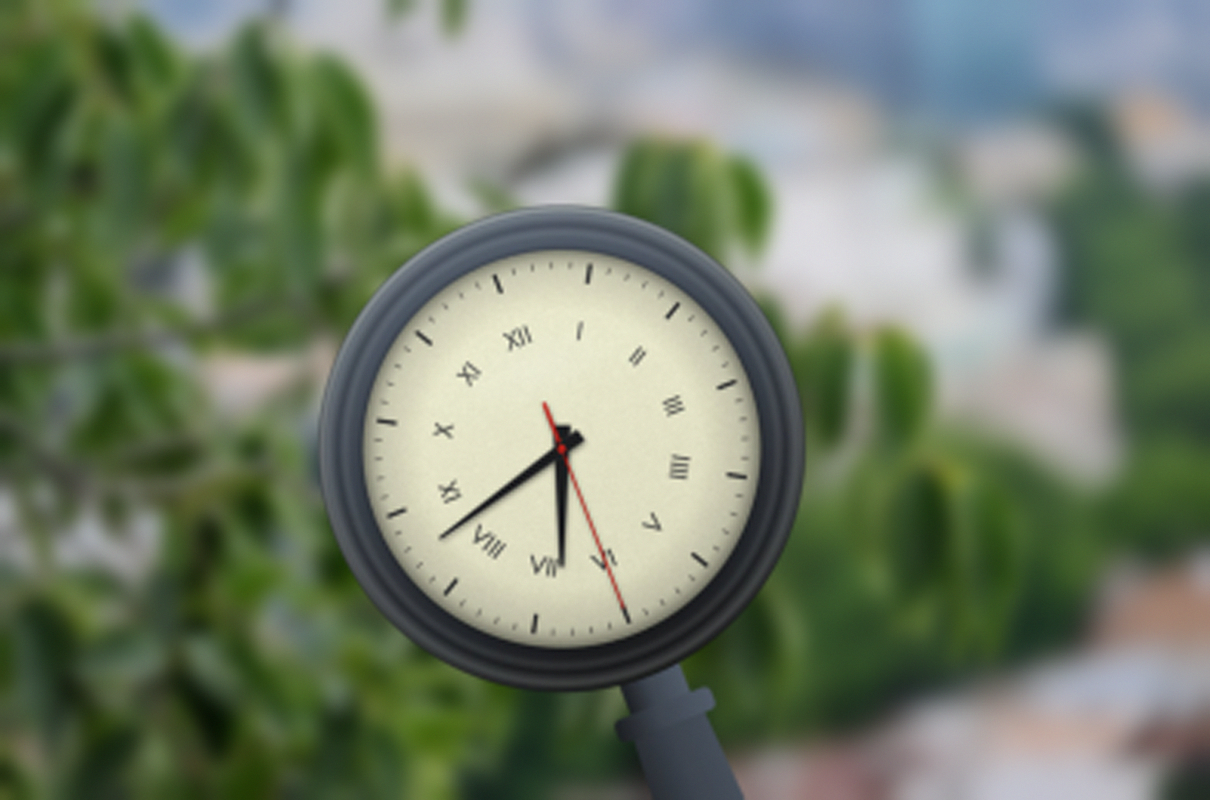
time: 6:42:30
